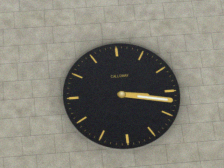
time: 3:17
